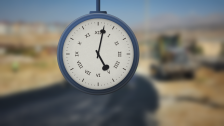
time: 5:02
